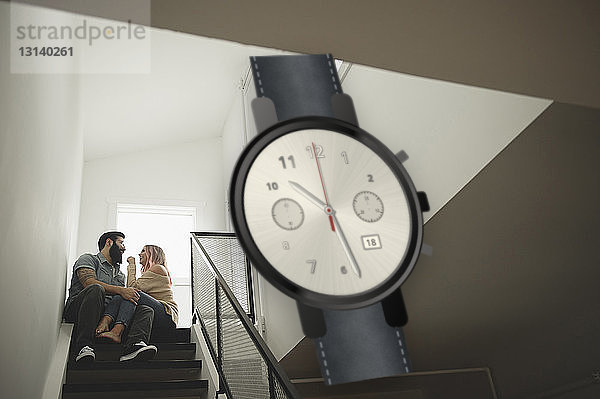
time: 10:28
